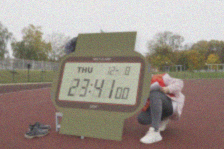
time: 23:41:00
